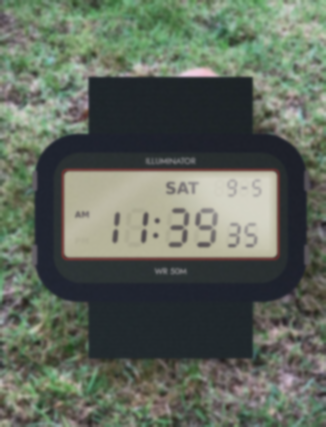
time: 11:39:35
